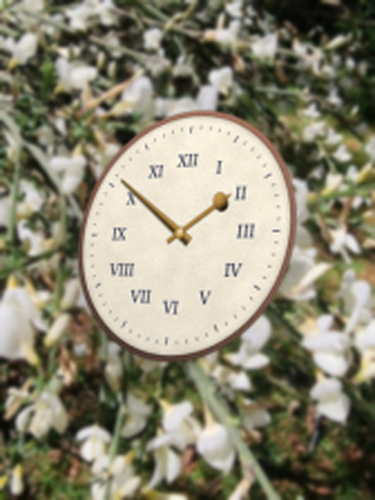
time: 1:51
